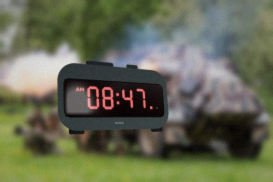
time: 8:47
